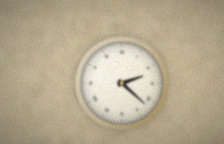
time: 2:22
